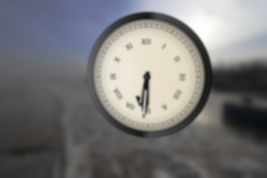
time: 6:31
